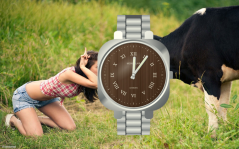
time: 12:06
